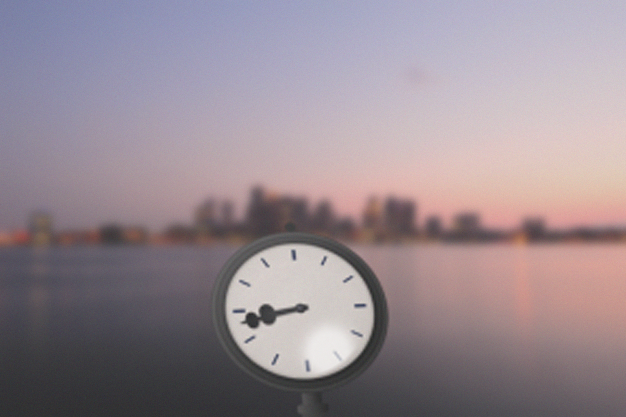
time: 8:43
